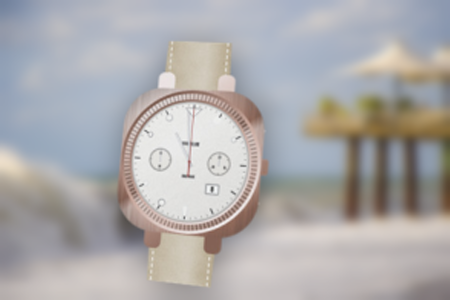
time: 10:59
